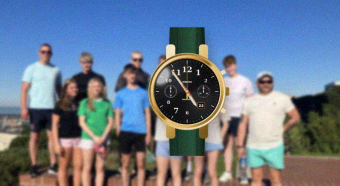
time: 4:54
